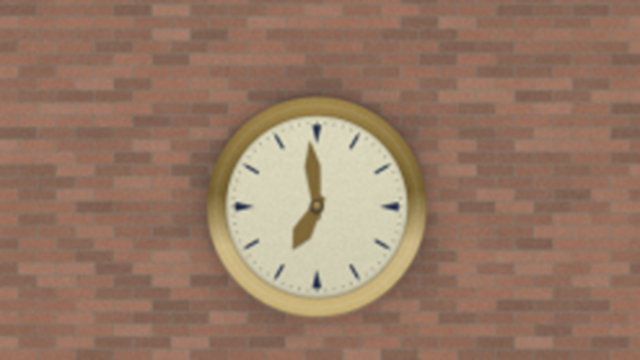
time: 6:59
